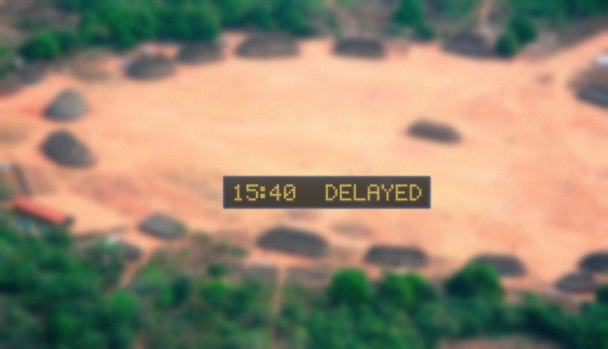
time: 15:40
